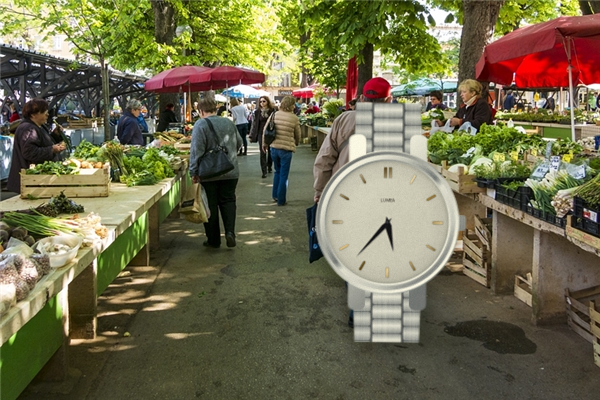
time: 5:37
